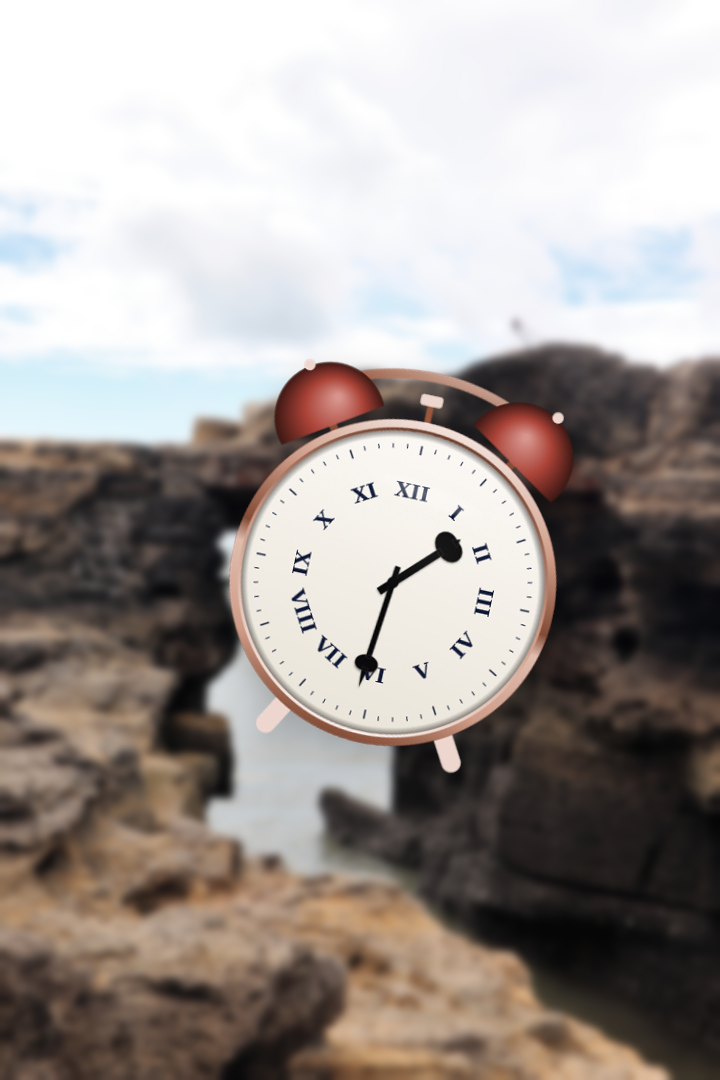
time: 1:31
